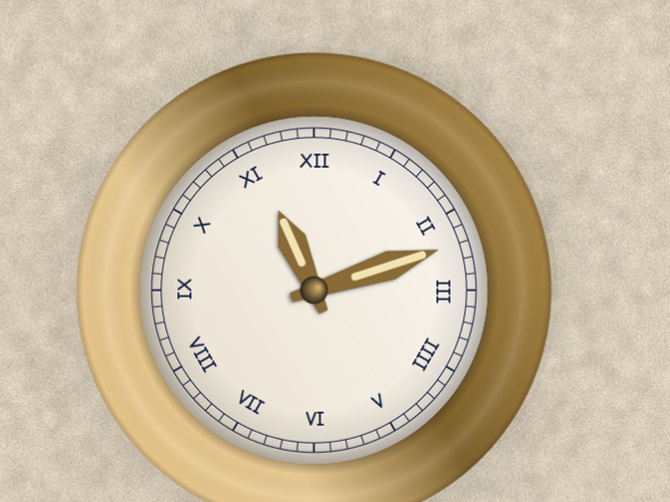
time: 11:12
